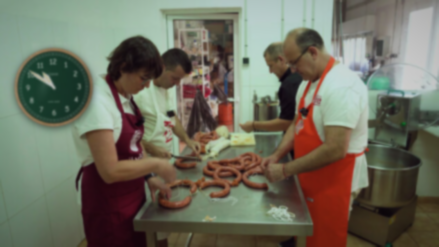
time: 10:51
